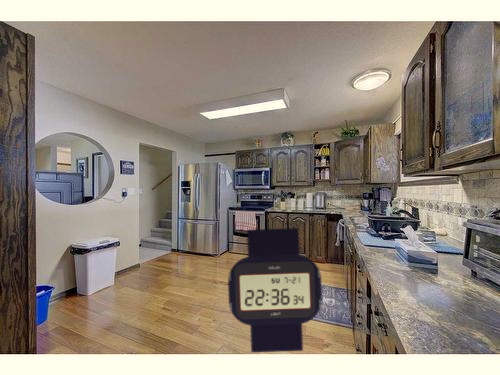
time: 22:36
